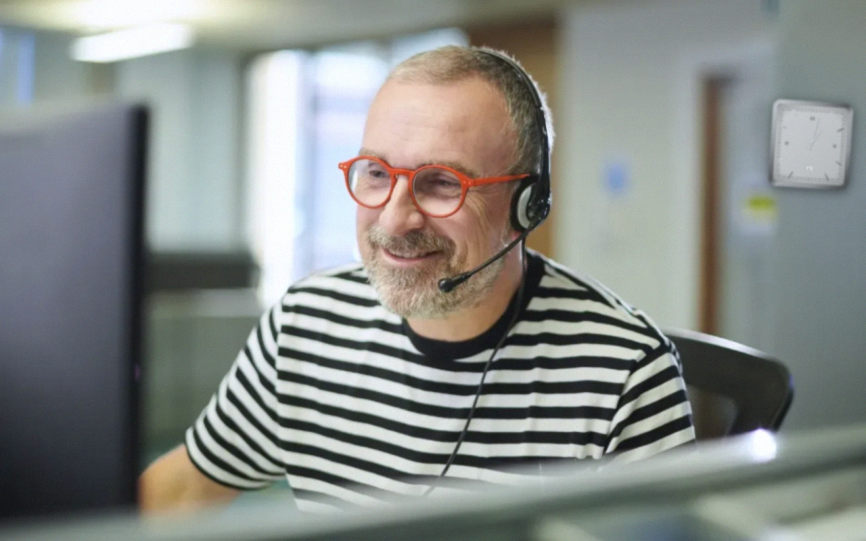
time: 1:02
